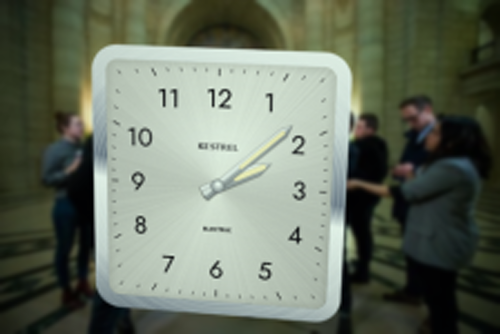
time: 2:08
